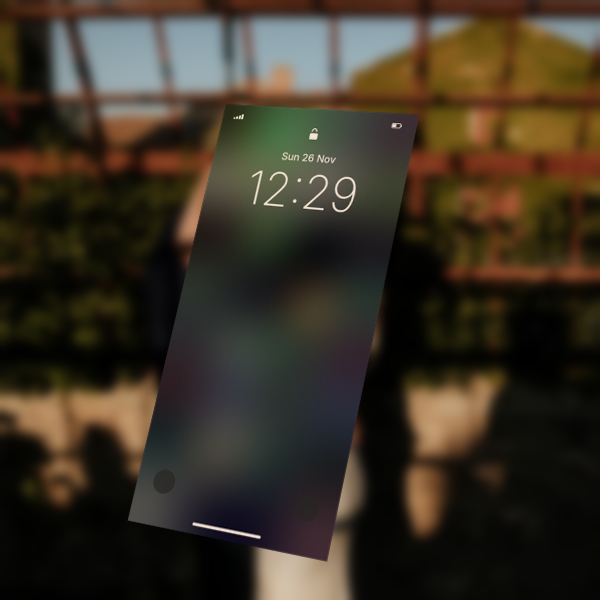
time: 12:29
